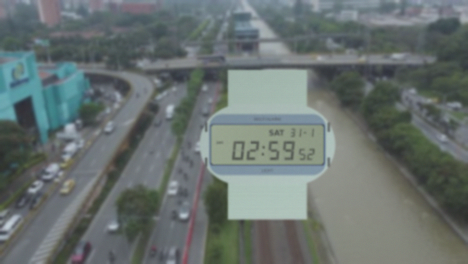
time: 2:59:52
